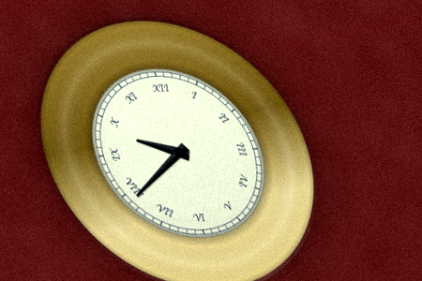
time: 9:39
